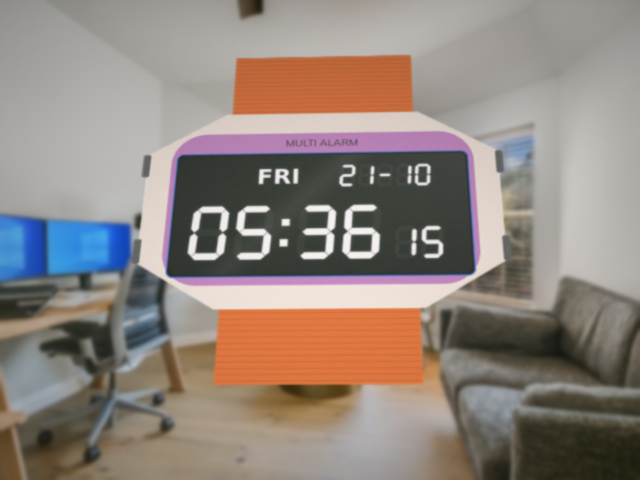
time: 5:36:15
